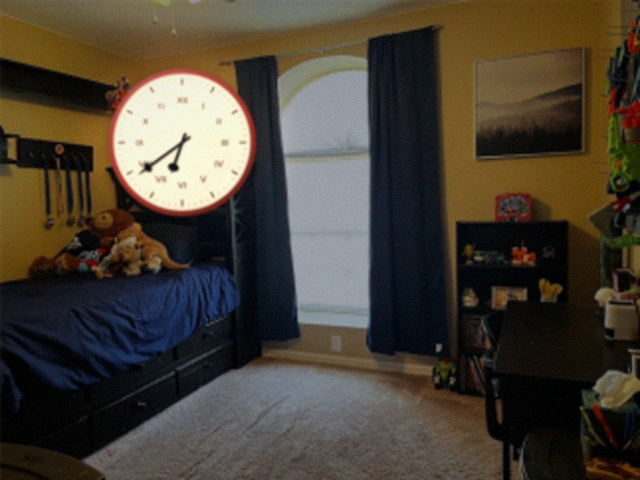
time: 6:39
